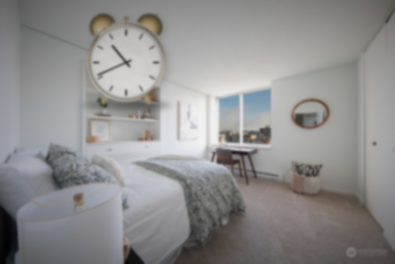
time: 10:41
